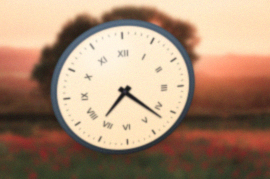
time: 7:22
